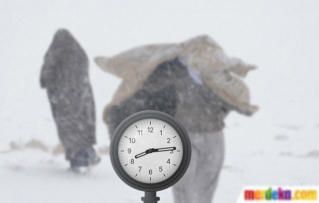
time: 8:14
